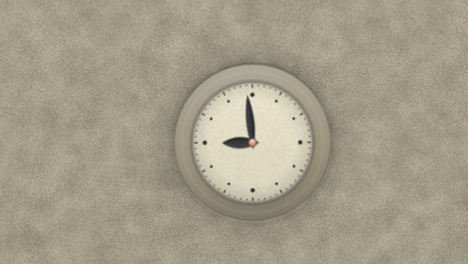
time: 8:59
